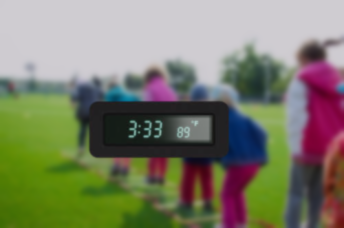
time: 3:33
